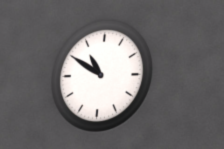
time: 10:50
